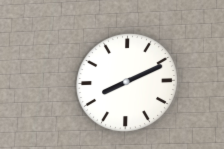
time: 8:11
